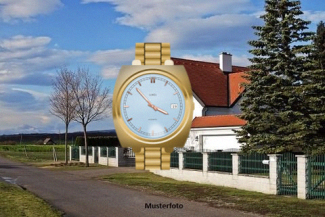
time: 3:53
